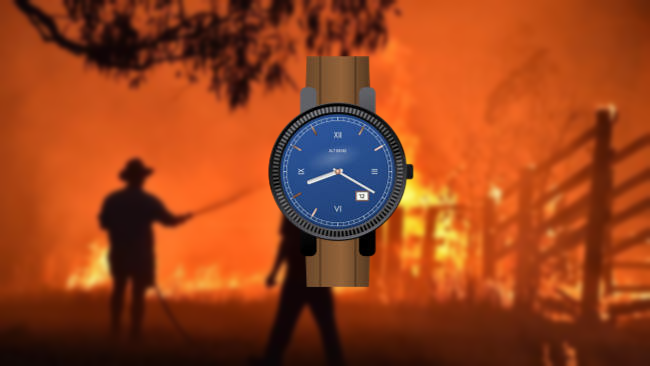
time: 8:20
